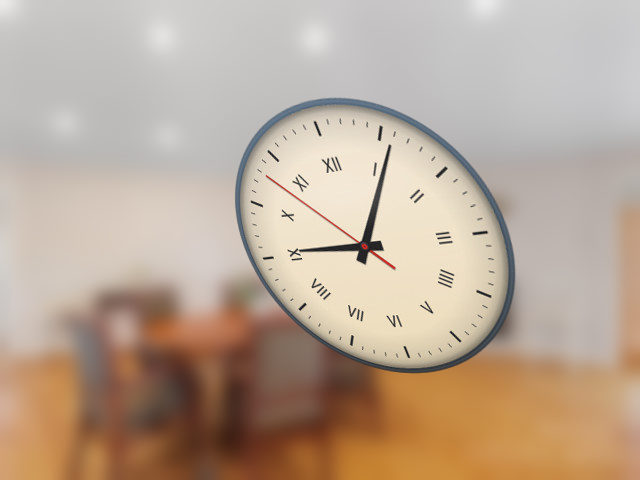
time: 9:05:53
